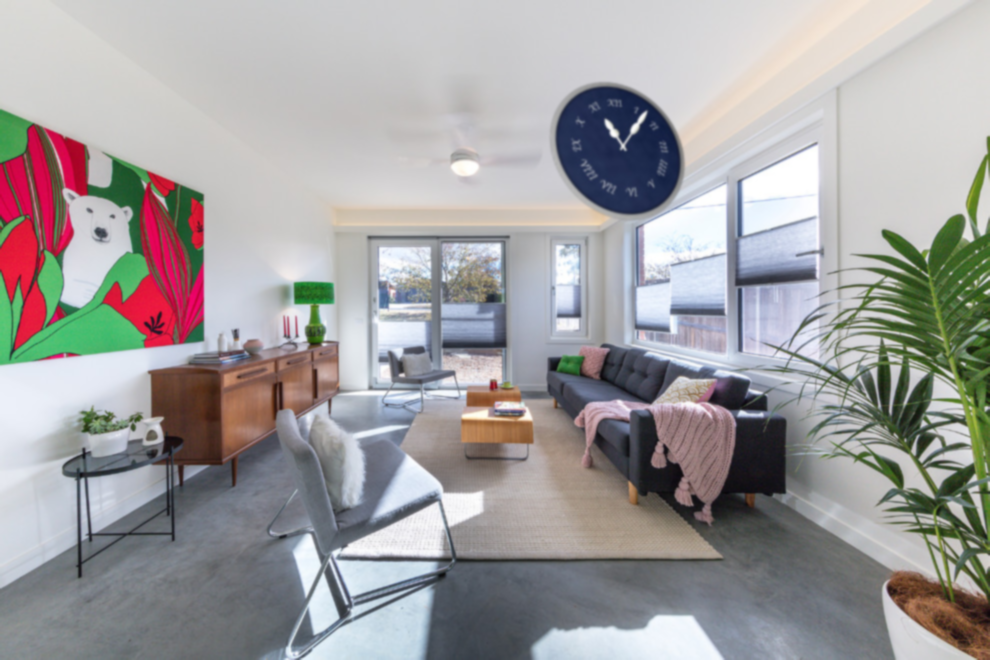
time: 11:07
